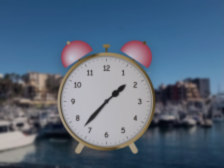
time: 1:37
